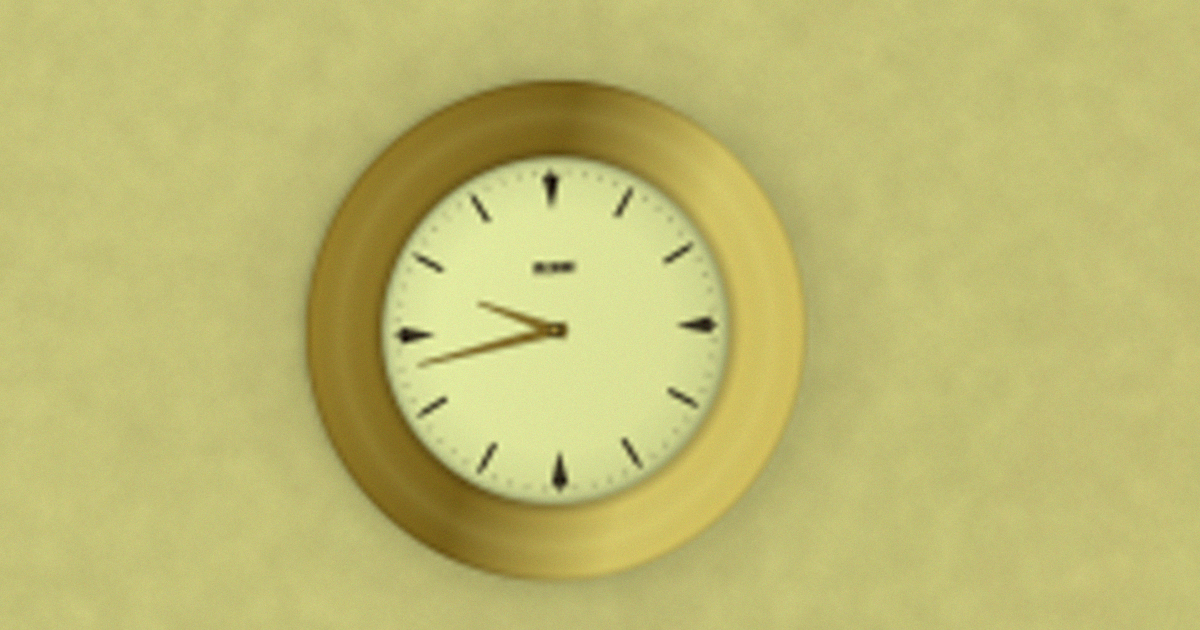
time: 9:43
